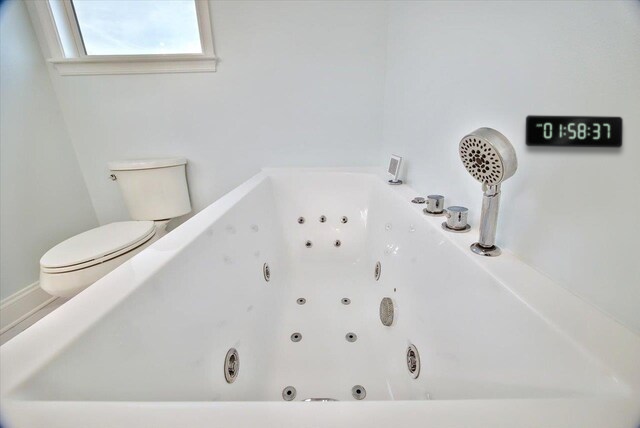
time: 1:58:37
